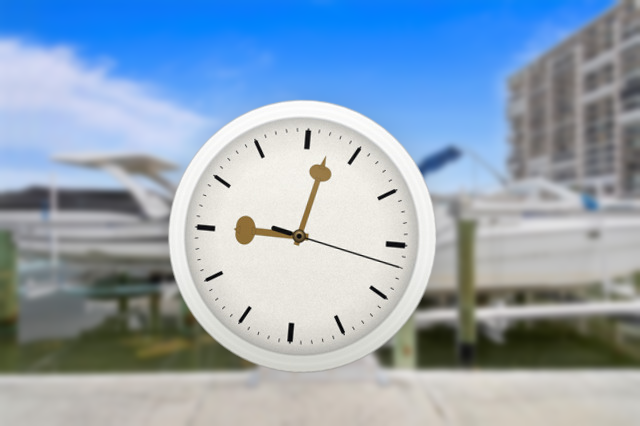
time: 9:02:17
